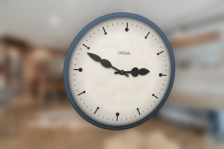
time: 2:49
